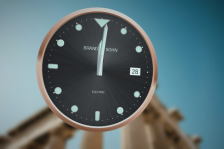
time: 12:01
